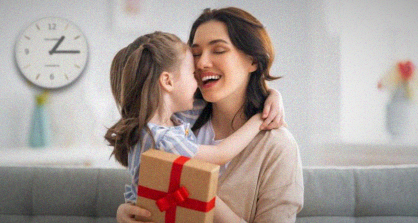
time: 1:15
